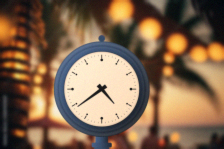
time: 4:39
